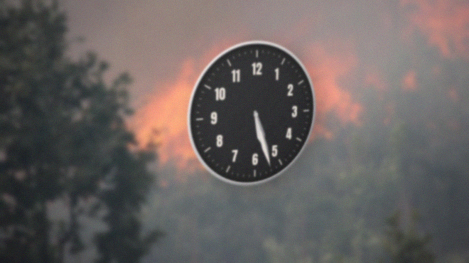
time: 5:27
